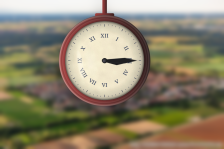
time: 3:15
